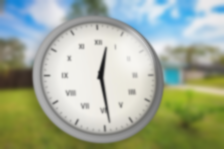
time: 12:29
